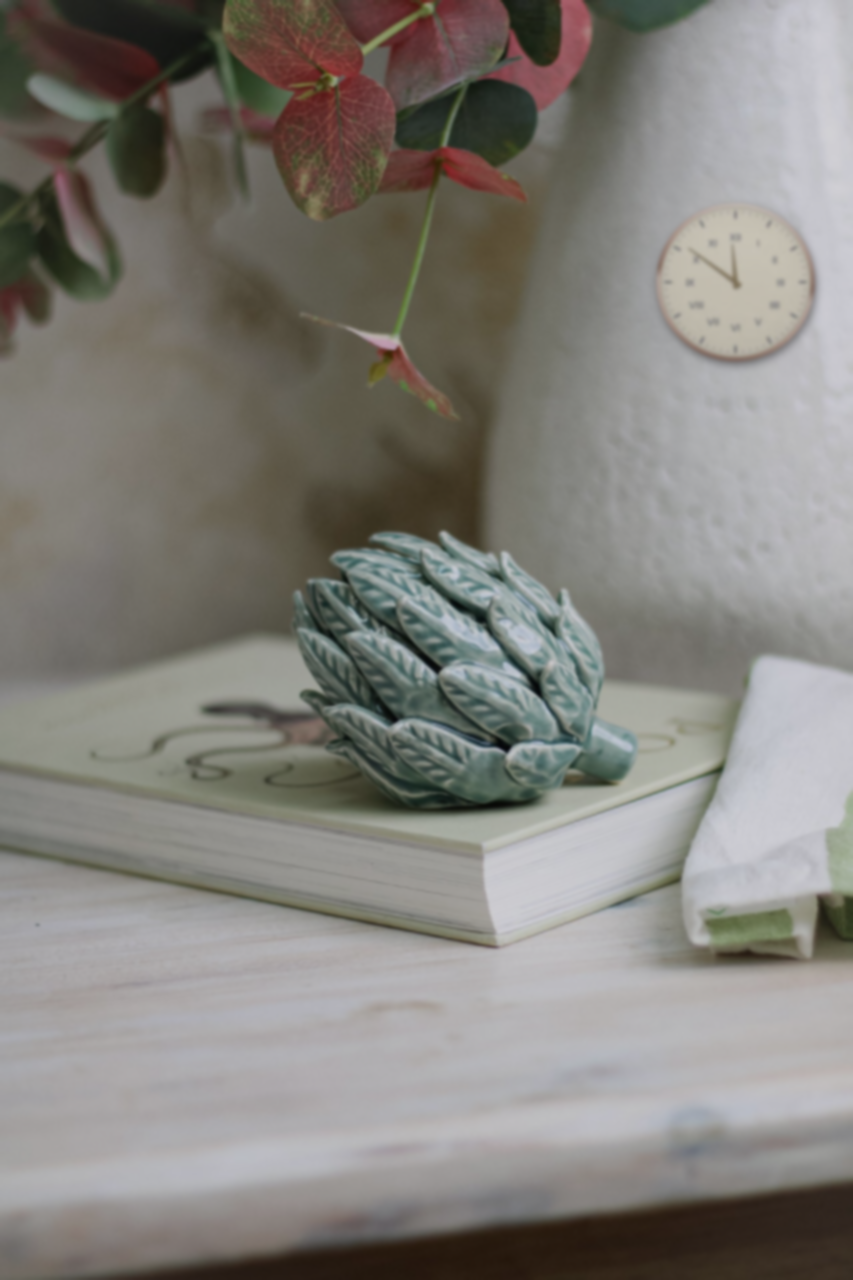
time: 11:51
